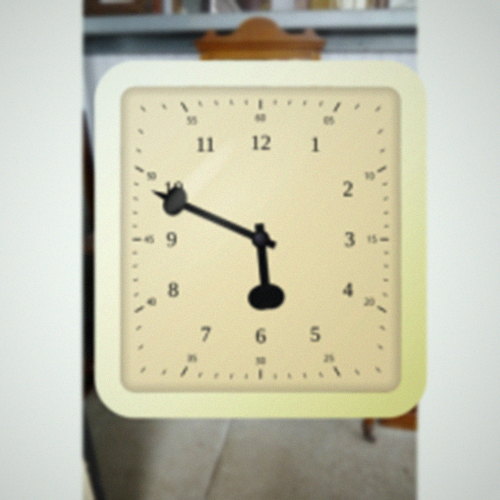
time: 5:49
